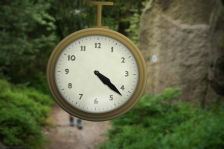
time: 4:22
